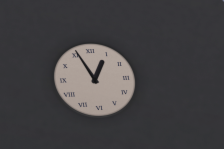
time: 12:56
